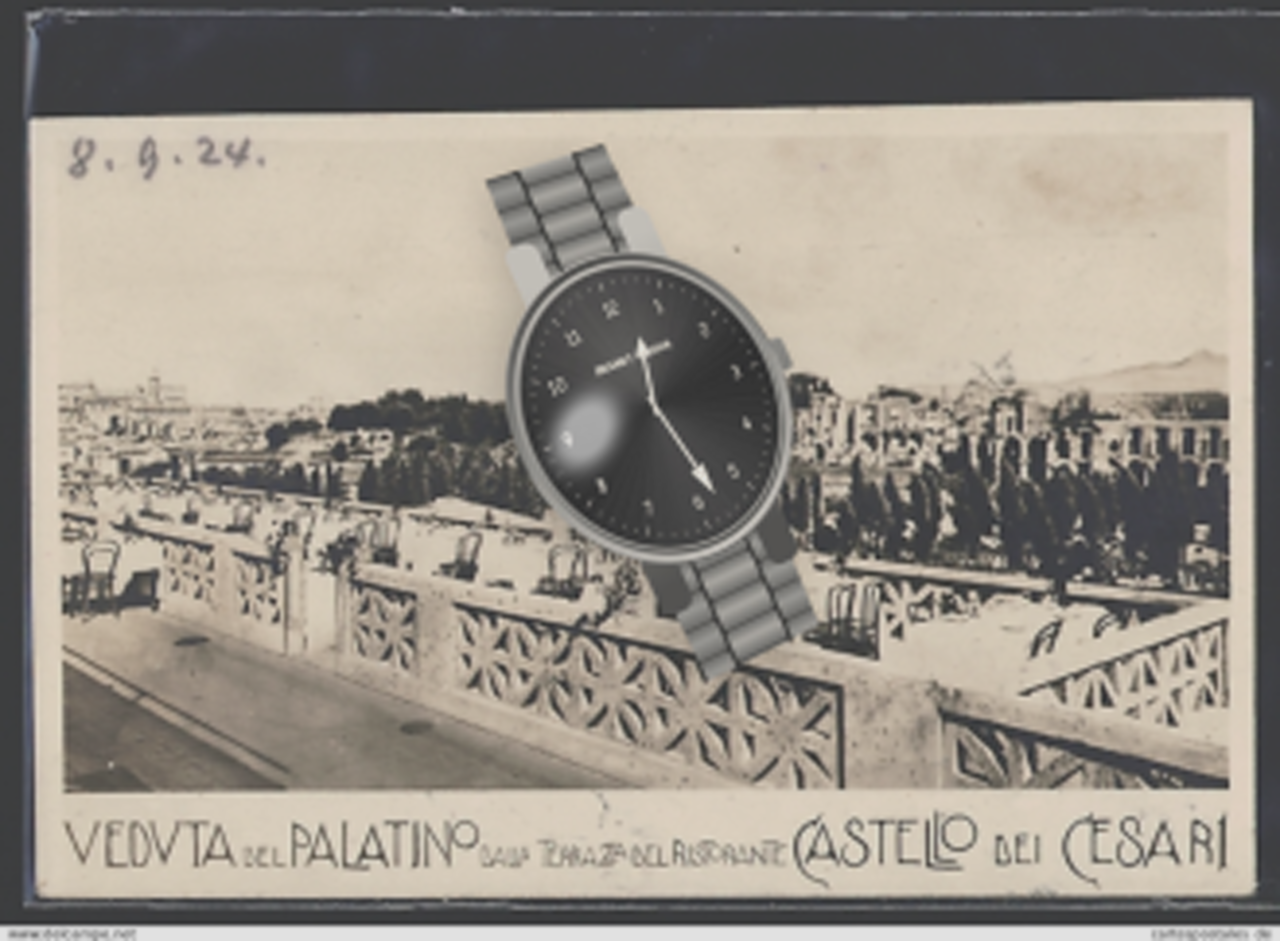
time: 12:28
